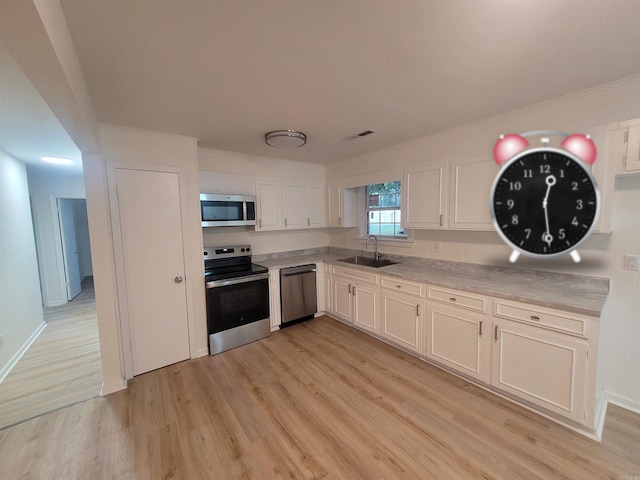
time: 12:29
